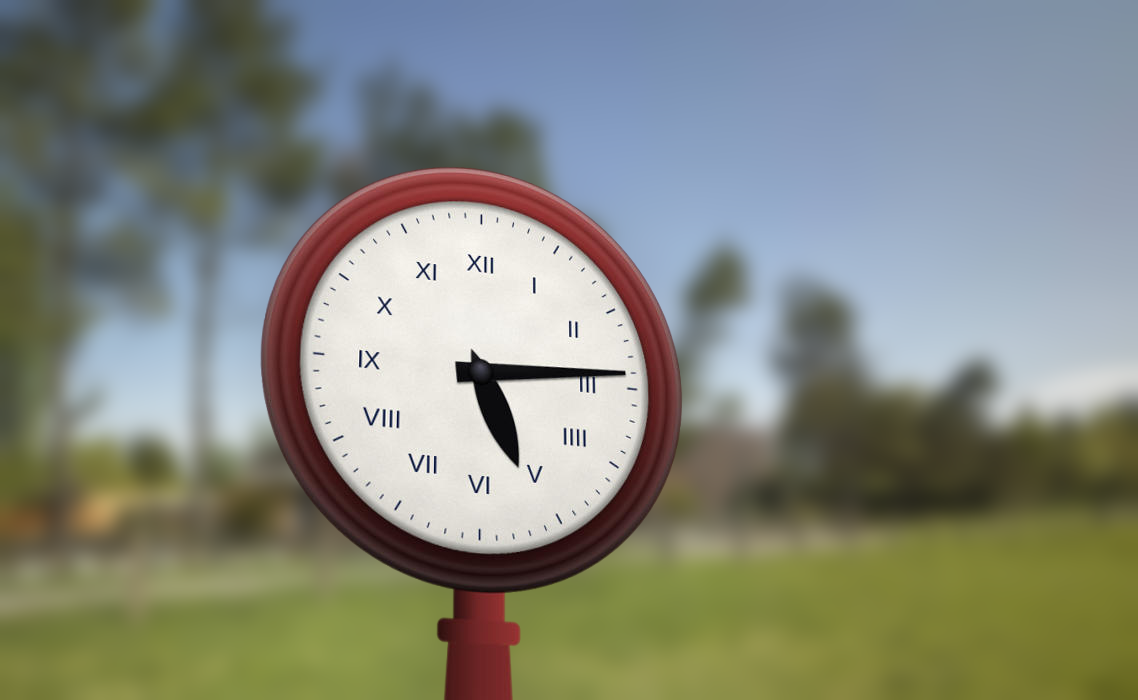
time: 5:14
